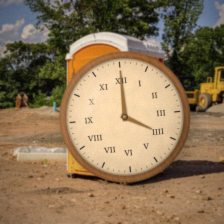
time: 4:00
